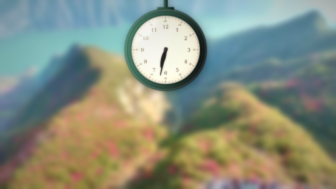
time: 6:32
